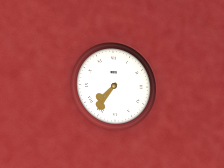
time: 7:36
